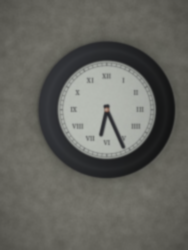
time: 6:26
